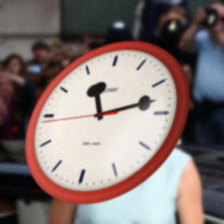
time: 11:12:44
